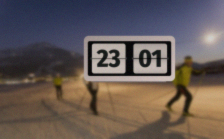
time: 23:01
